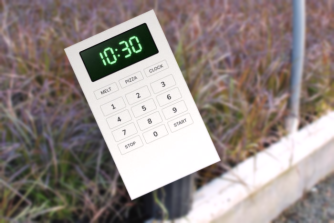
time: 10:30
